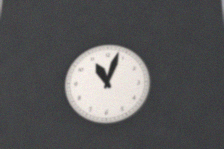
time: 11:03
